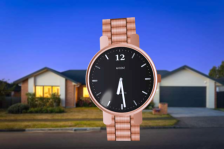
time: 6:29
